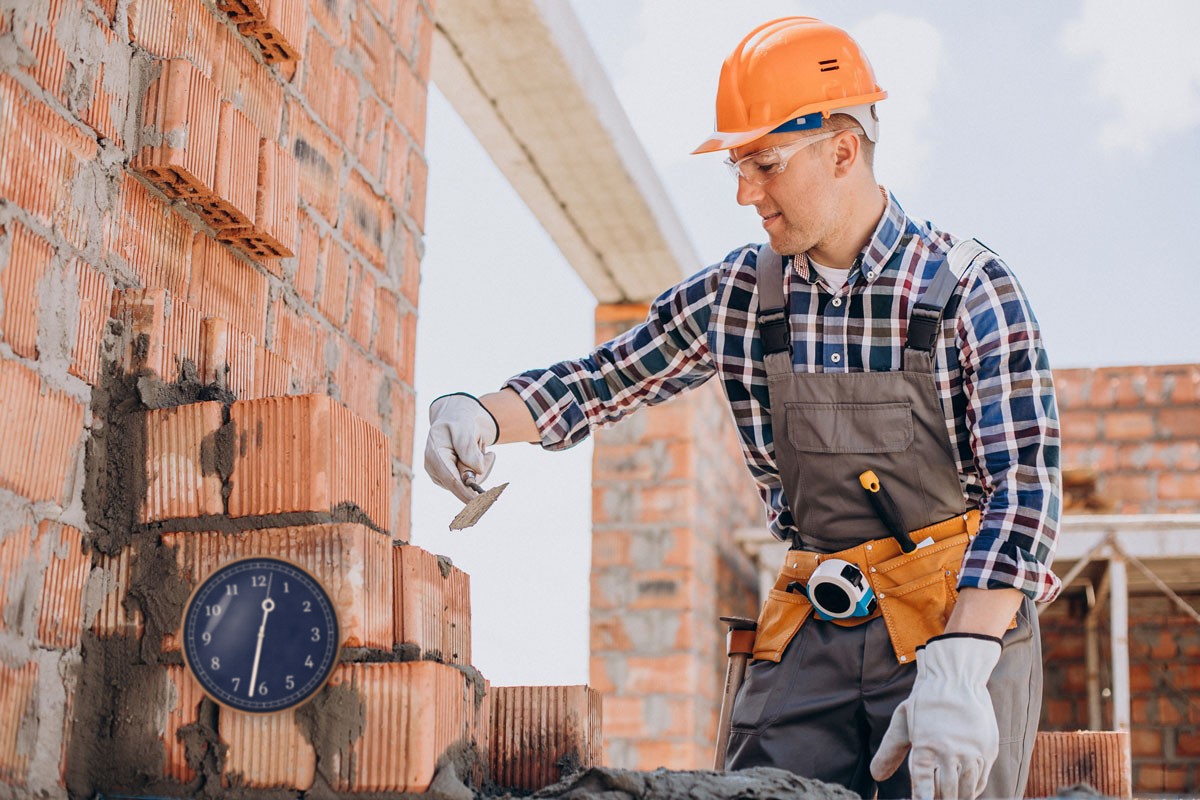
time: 12:32:02
